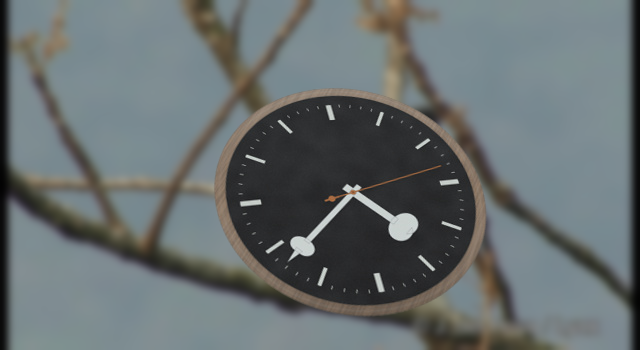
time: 4:38:13
